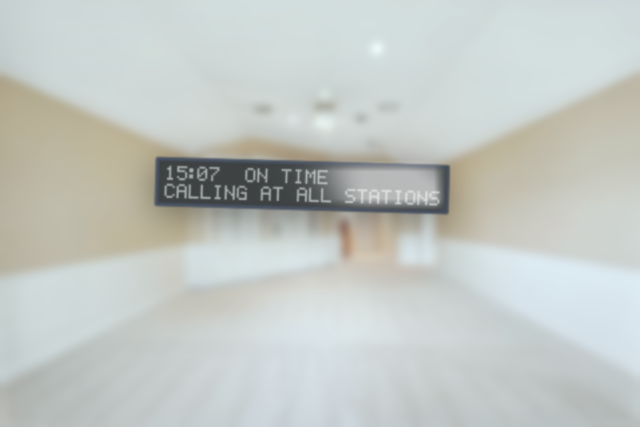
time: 15:07
